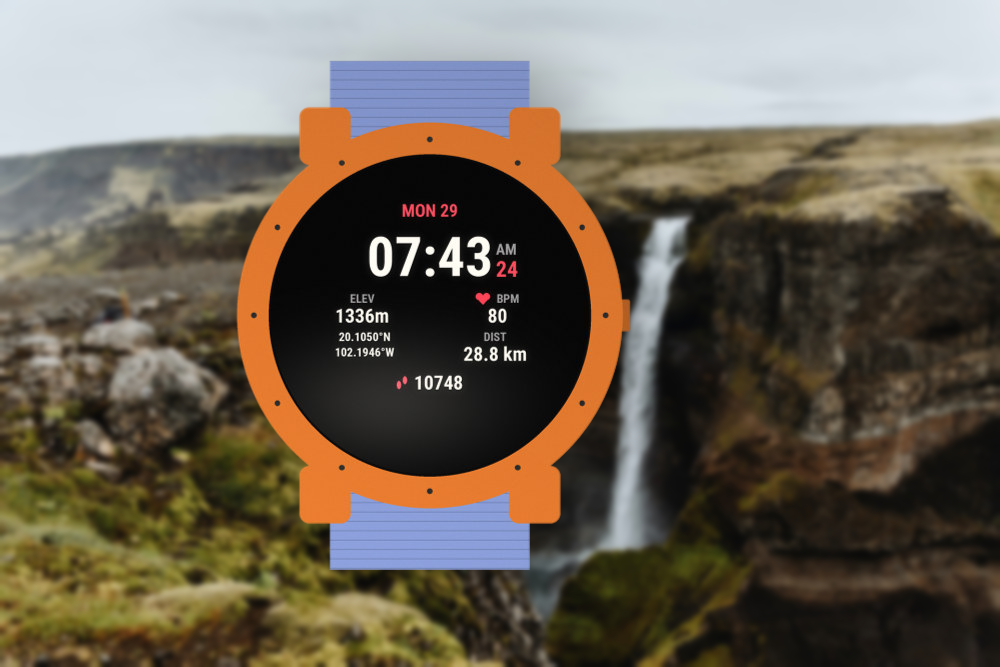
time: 7:43:24
